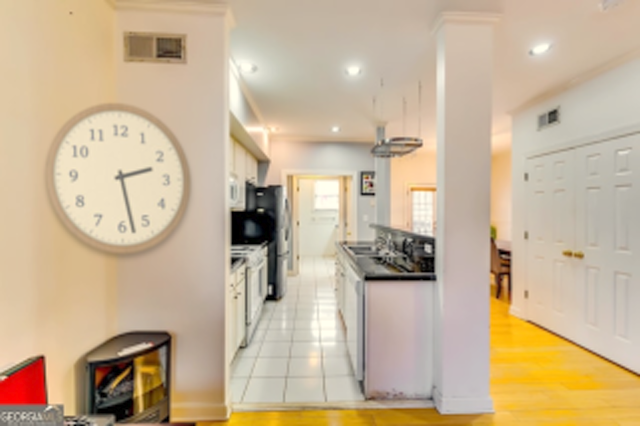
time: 2:28
